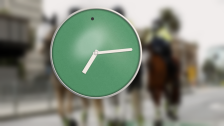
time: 7:15
